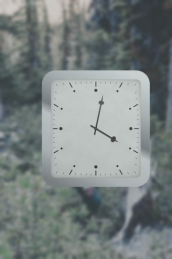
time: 4:02
